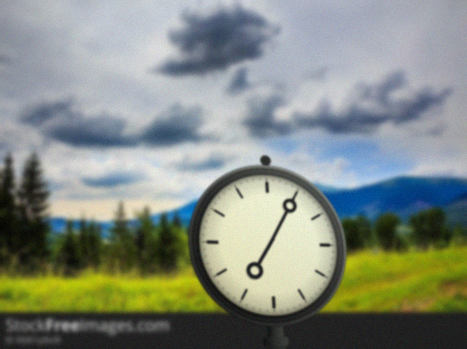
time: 7:05
